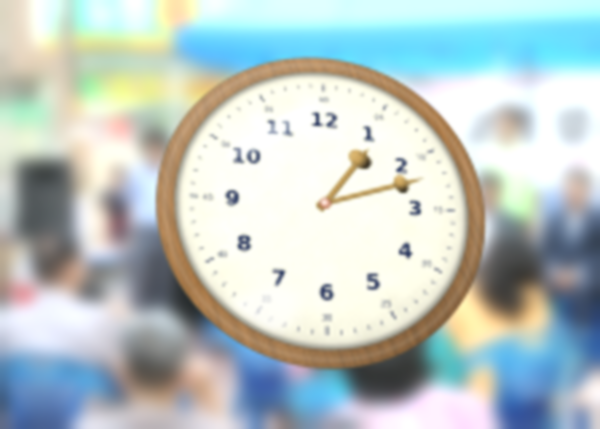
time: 1:12
